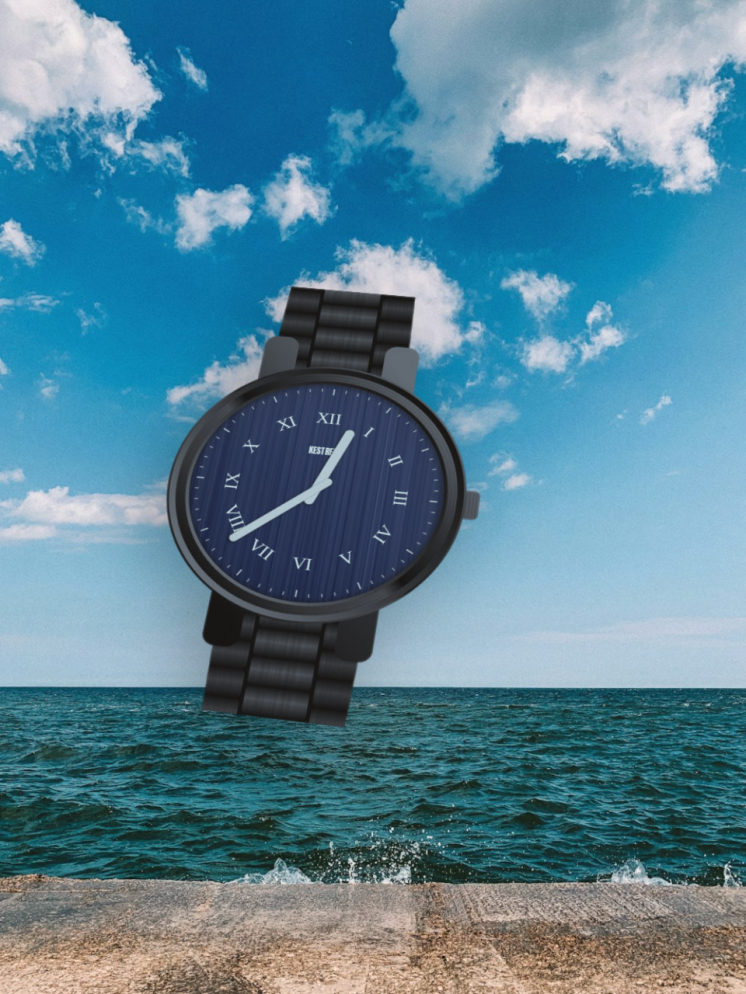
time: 12:38
